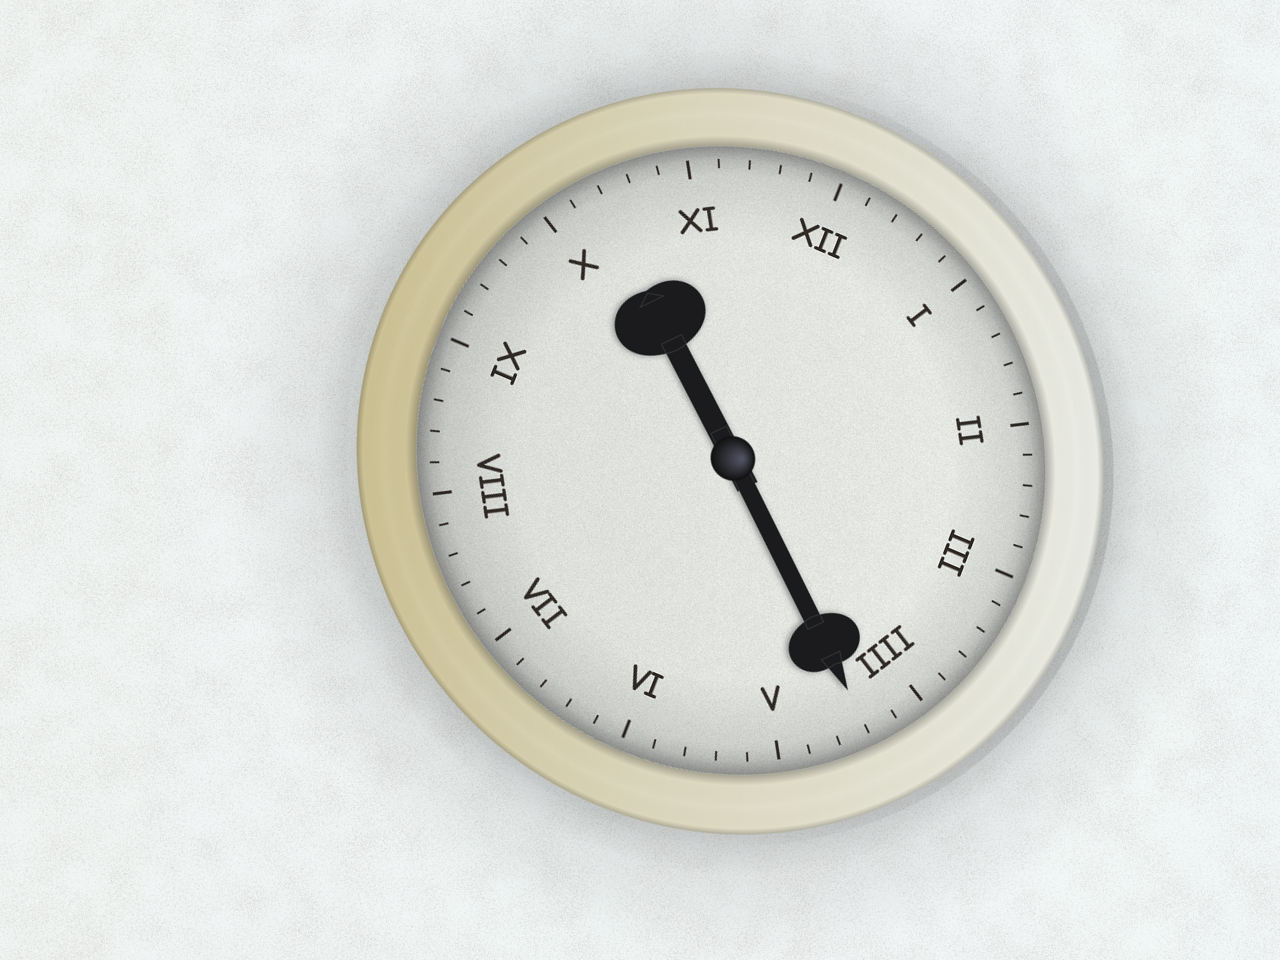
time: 10:22
